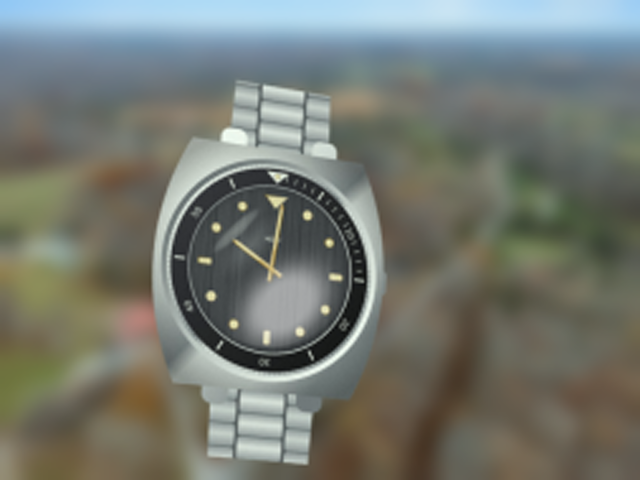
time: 10:01
